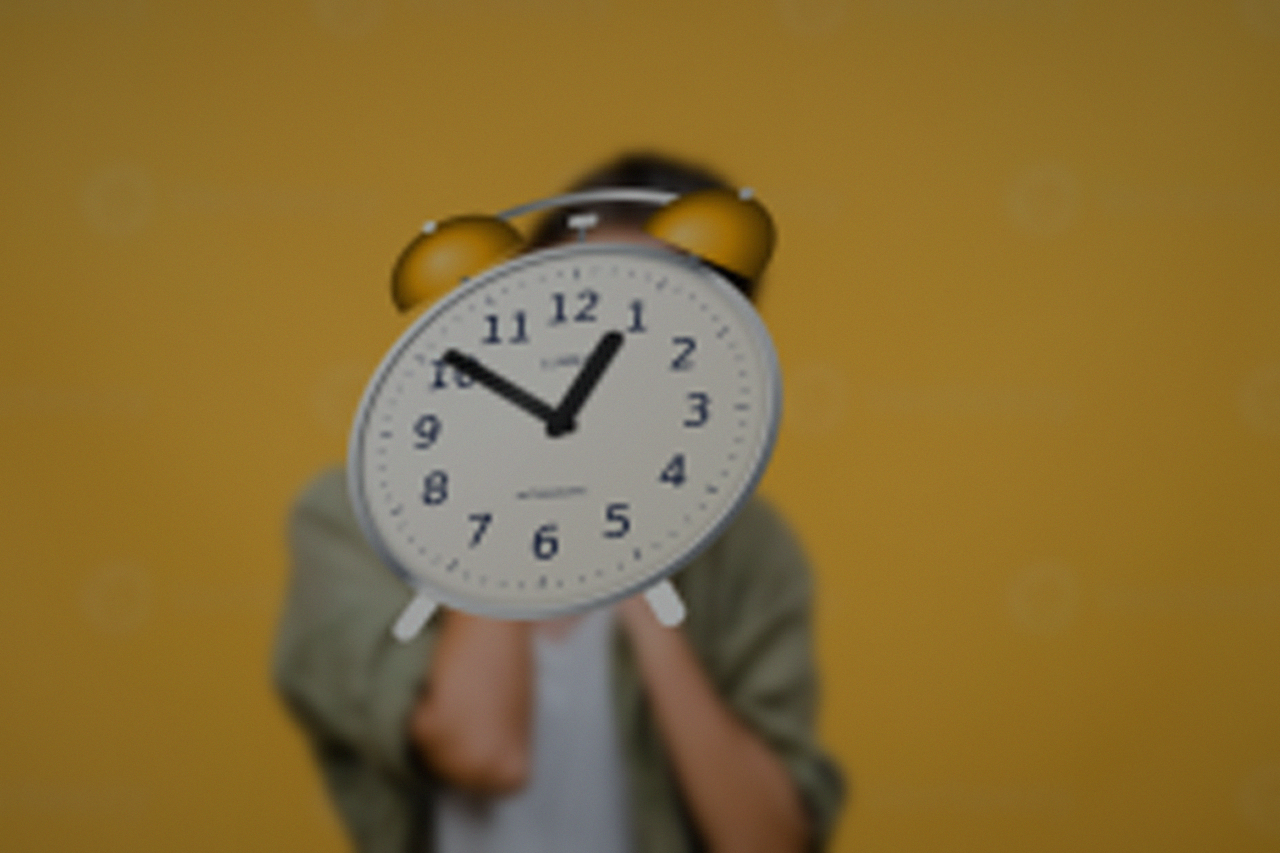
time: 12:51
